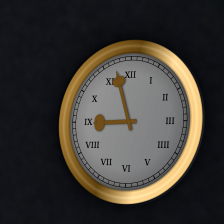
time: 8:57
